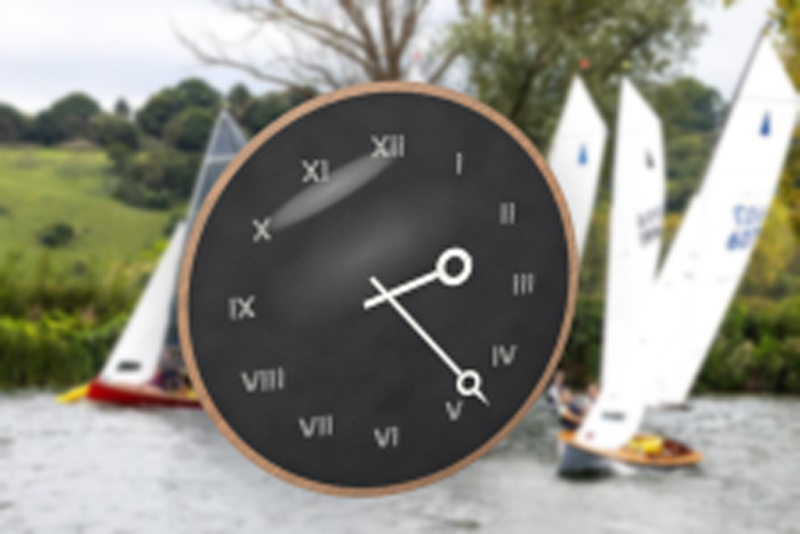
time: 2:23
